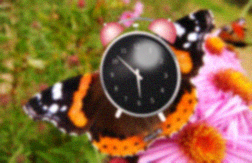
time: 5:52
